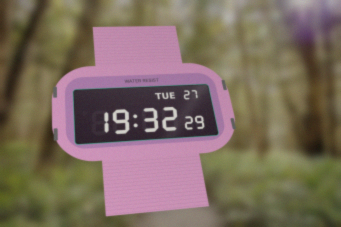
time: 19:32:29
